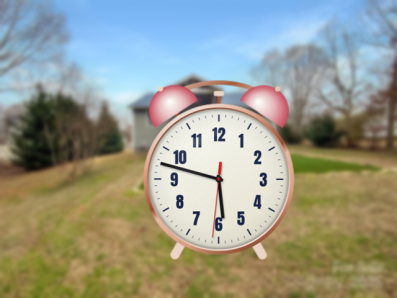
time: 5:47:31
